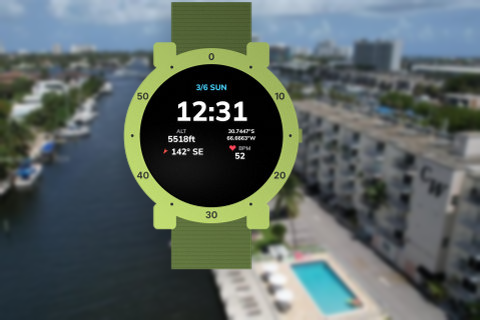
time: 12:31
